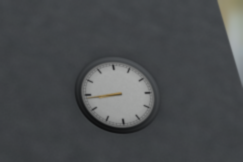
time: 8:44
